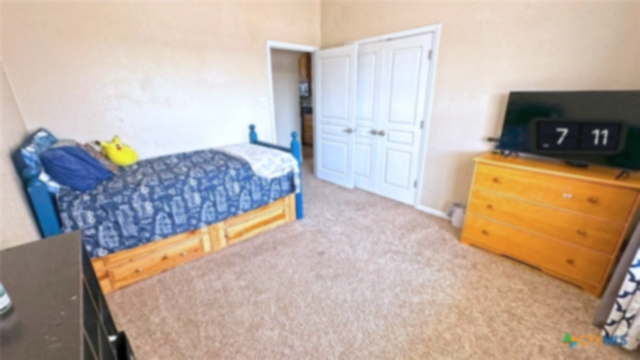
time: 7:11
